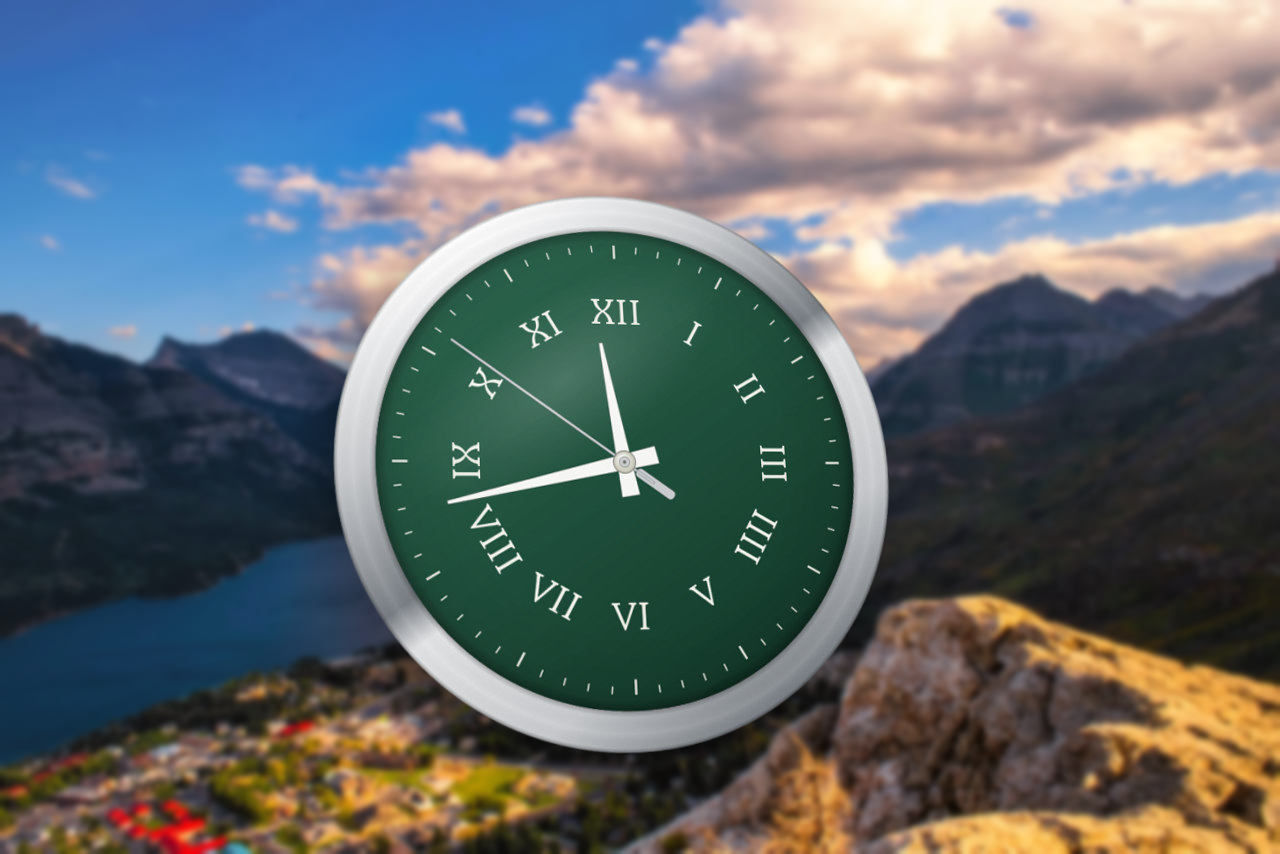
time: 11:42:51
